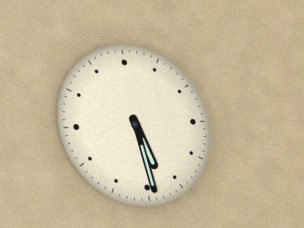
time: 5:29
